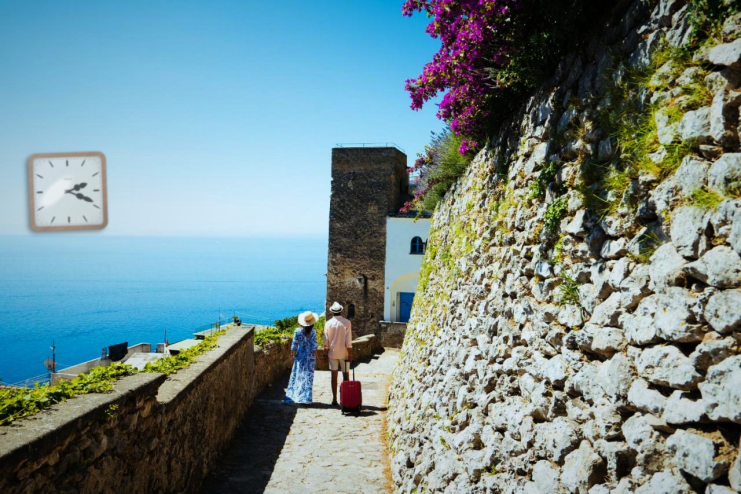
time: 2:19
